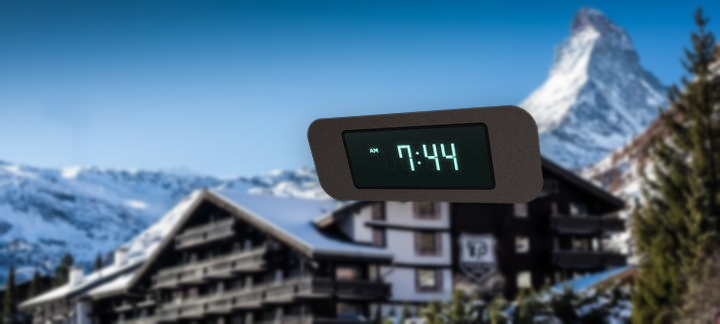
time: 7:44
